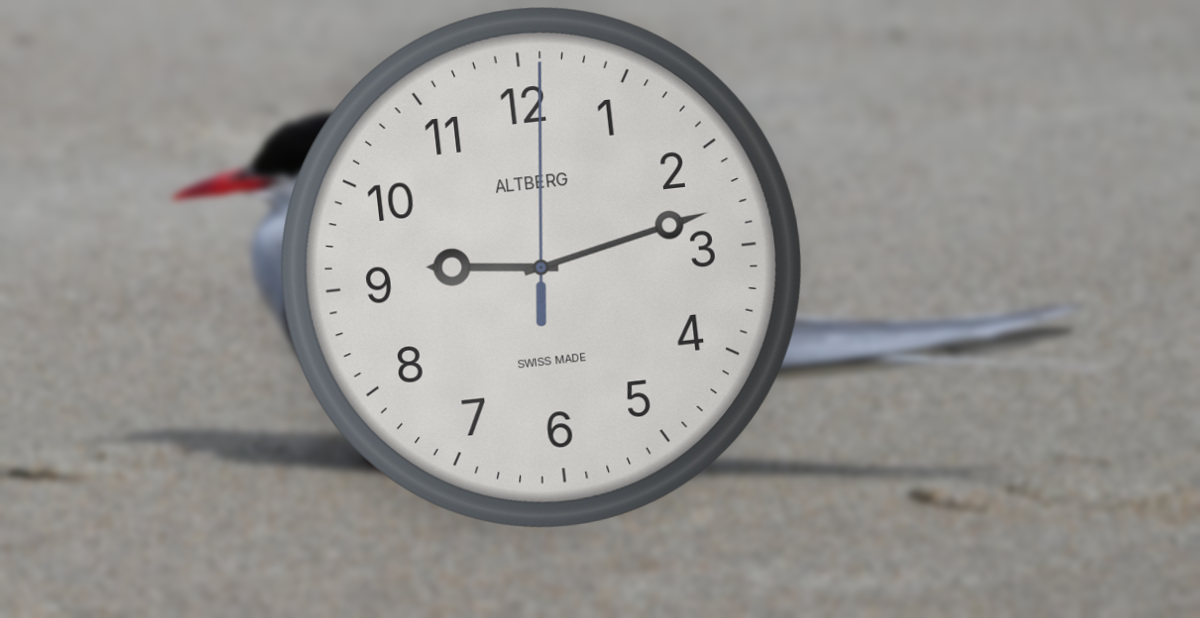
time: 9:13:01
